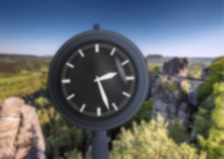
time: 2:27
